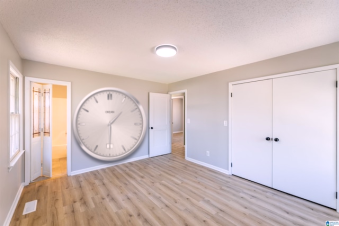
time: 1:30
